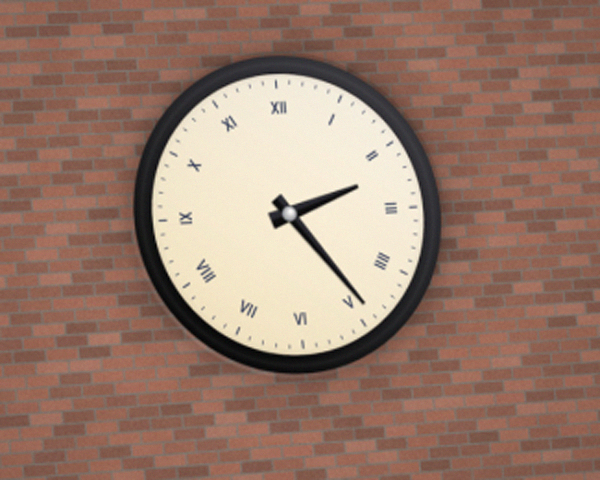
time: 2:24
